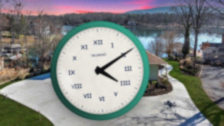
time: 4:10
